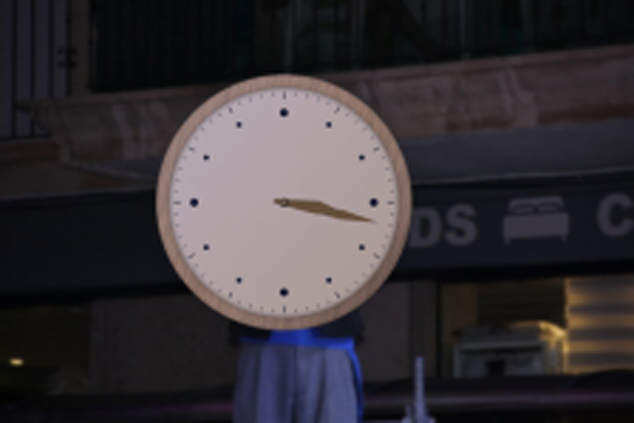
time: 3:17
